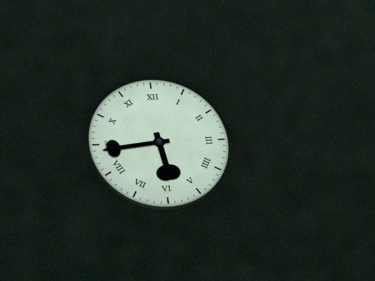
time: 5:44
